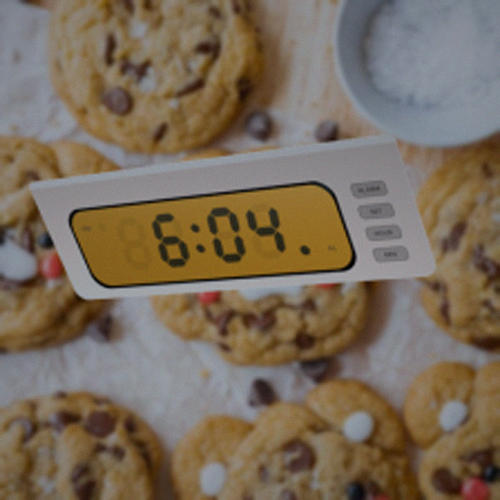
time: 6:04
